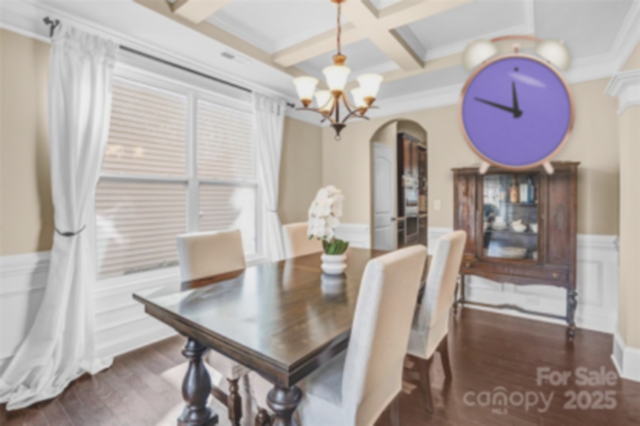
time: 11:48
